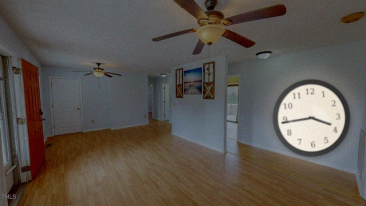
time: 3:44
